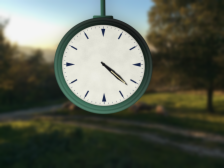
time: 4:22
